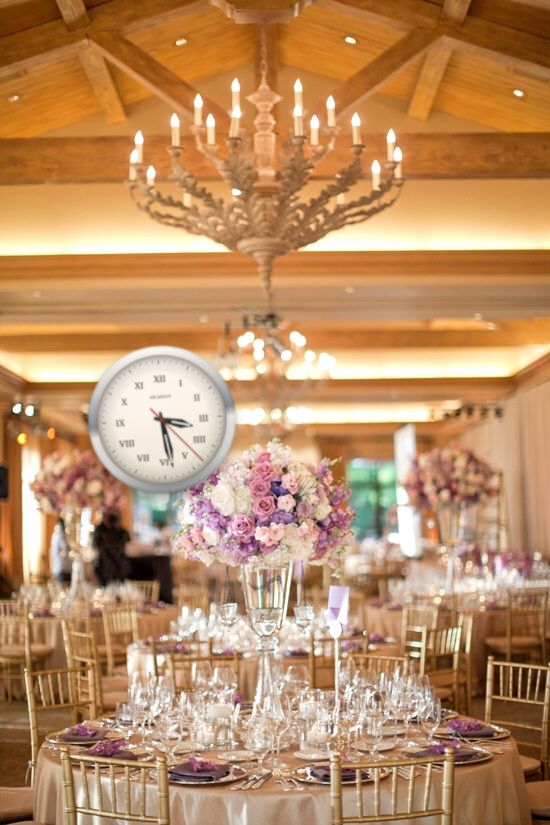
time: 3:28:23
